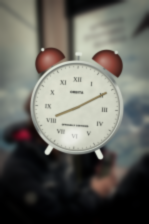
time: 8:10
